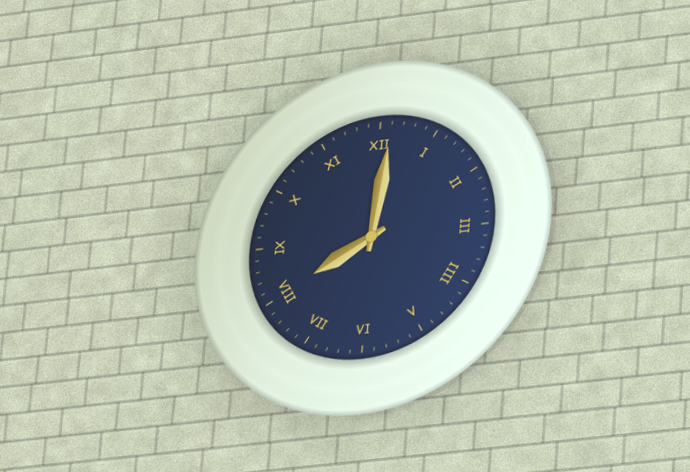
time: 8:01
